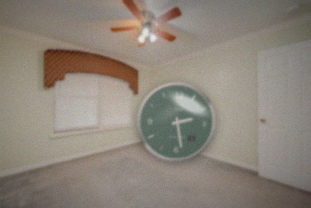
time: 2:28
